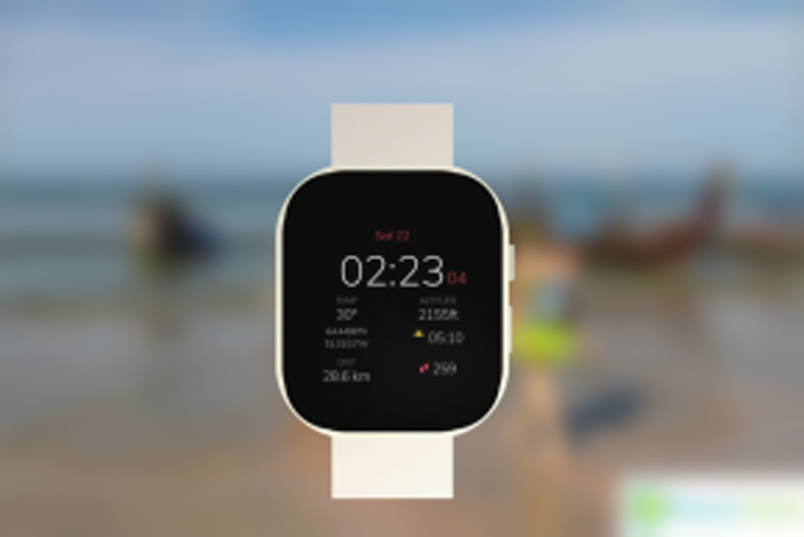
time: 2:23
